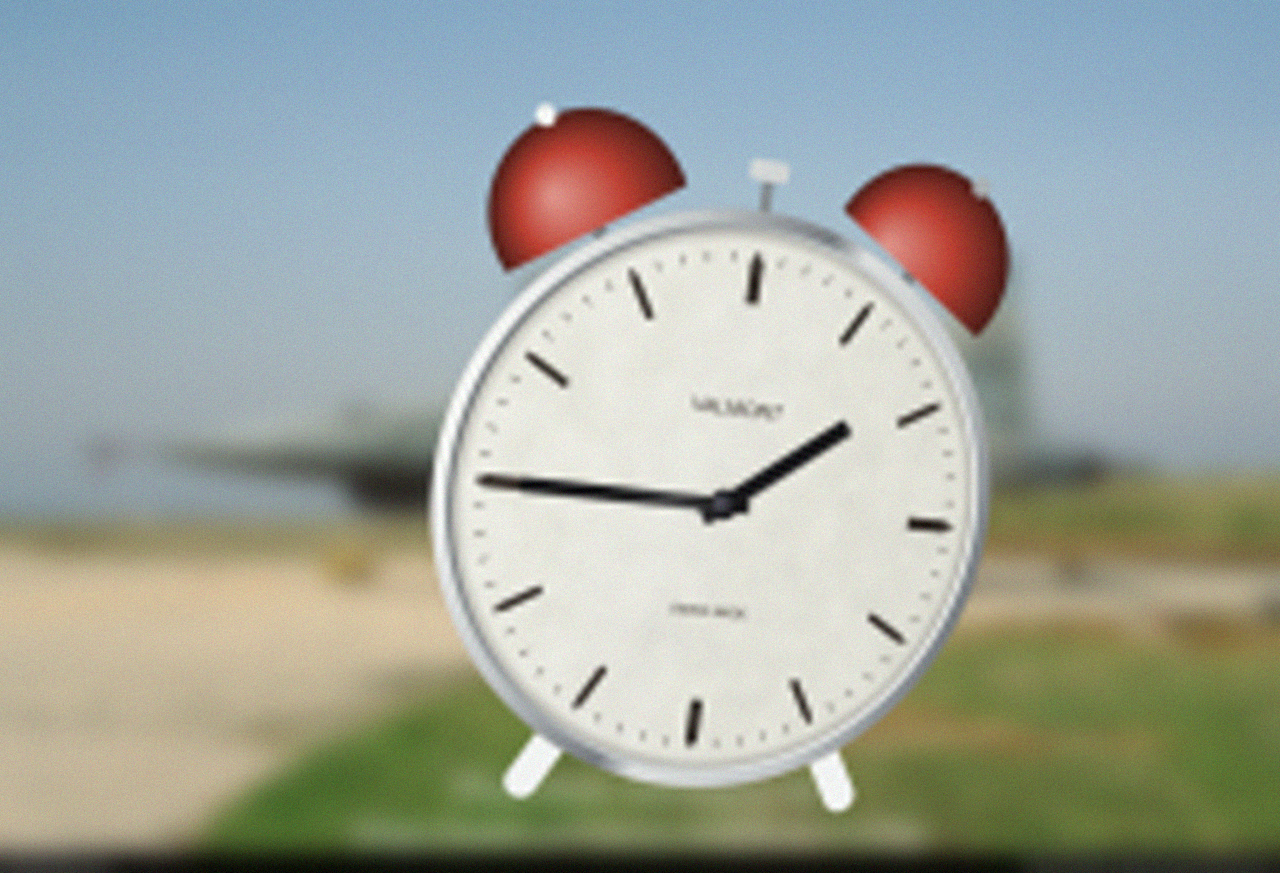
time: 1:45
